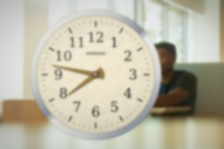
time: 7:47
